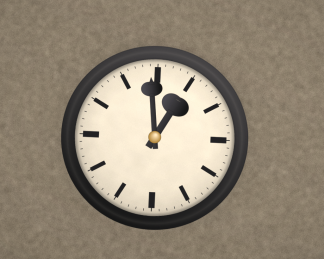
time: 12:59
